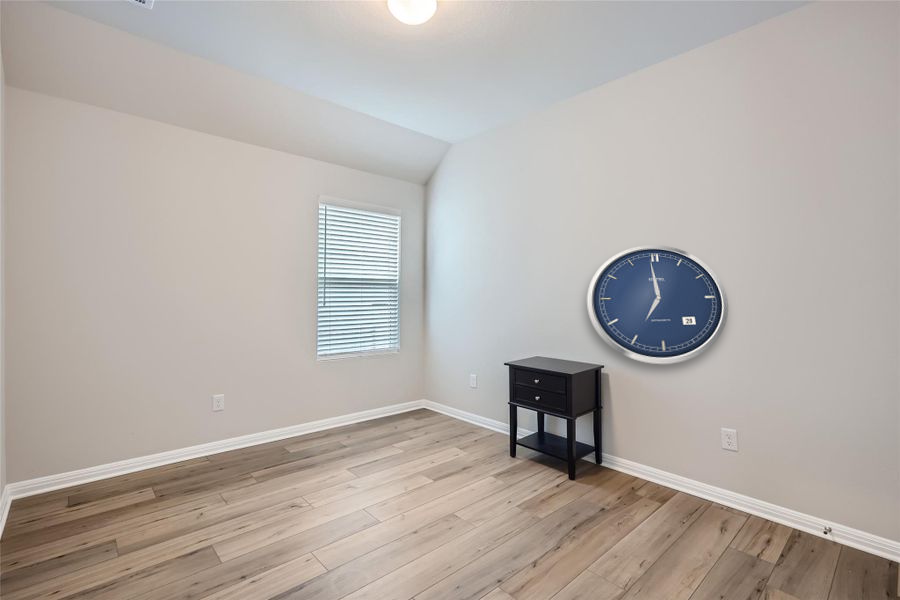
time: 6:59
